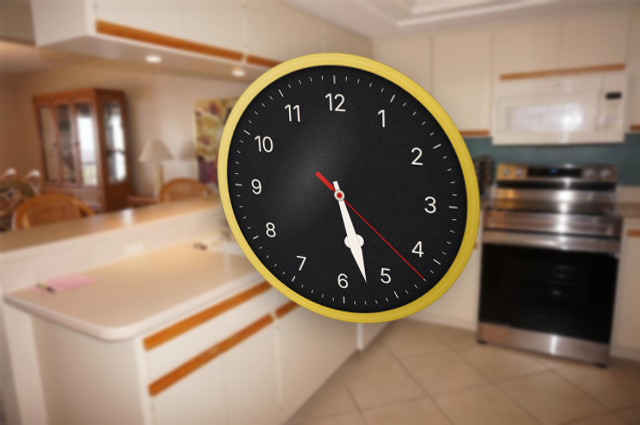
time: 5:27:22
